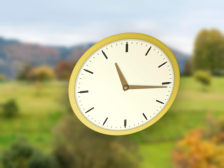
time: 11:16
